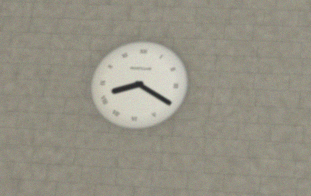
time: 8:20
